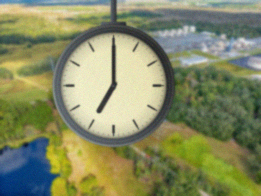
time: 7:00
